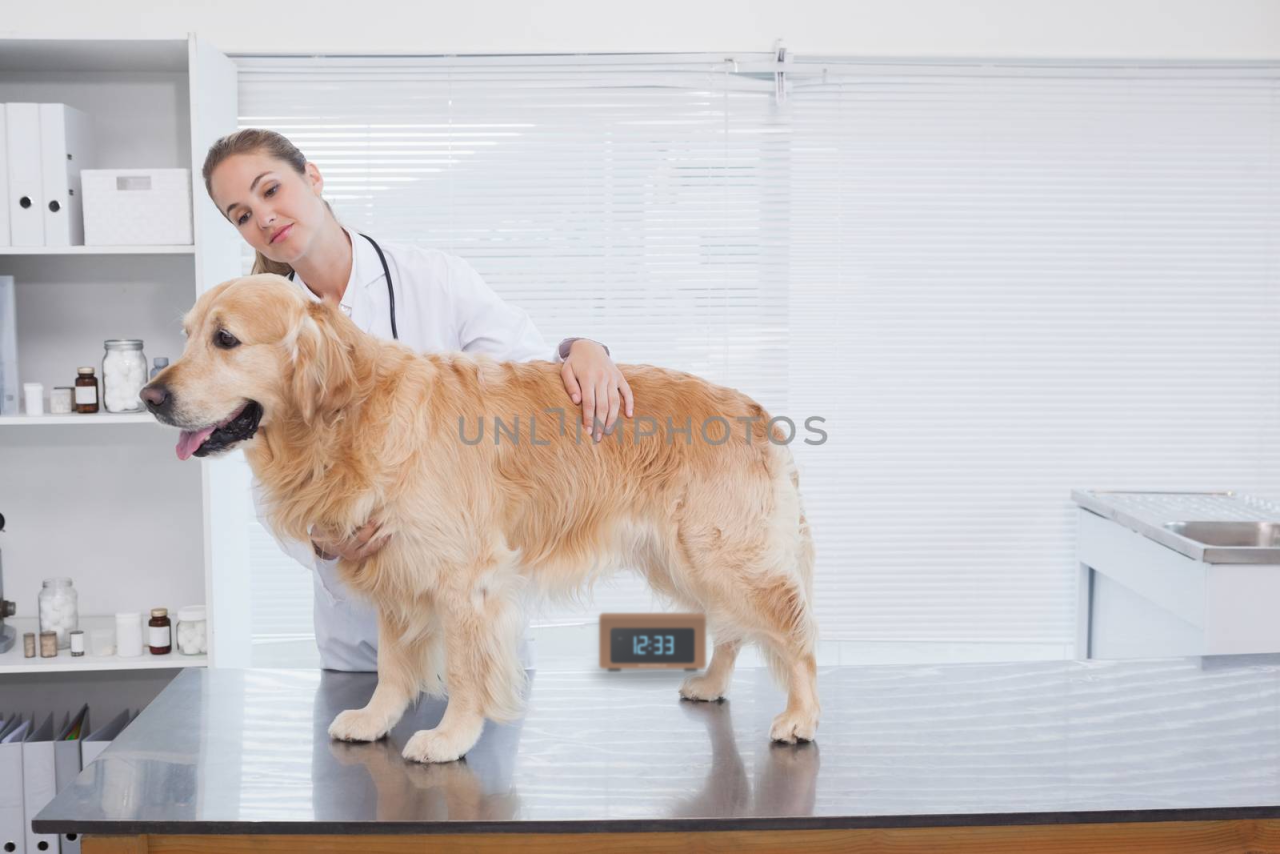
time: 12:33
